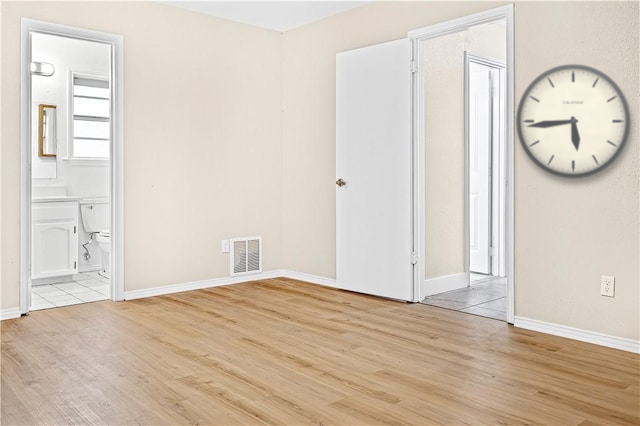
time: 5:44
